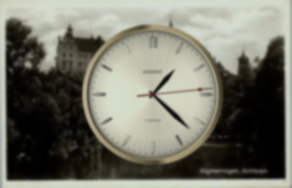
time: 1:22:14
